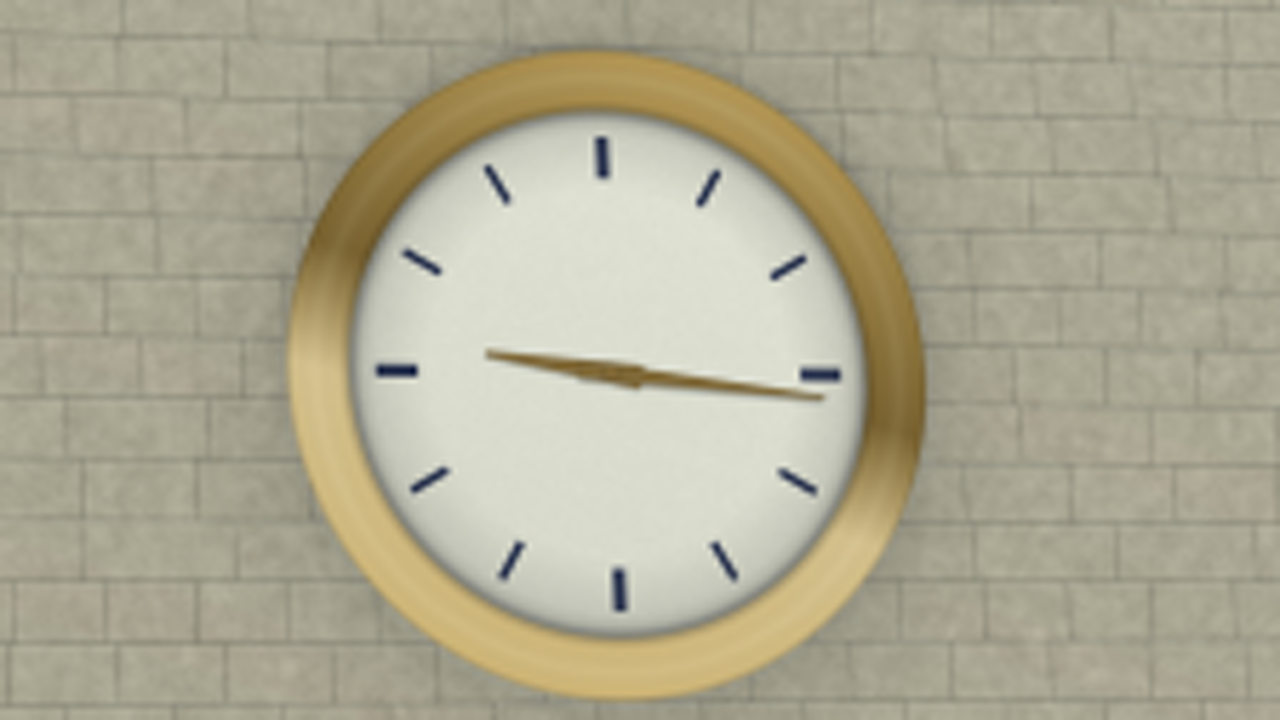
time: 9:16
